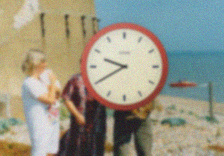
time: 9:40
